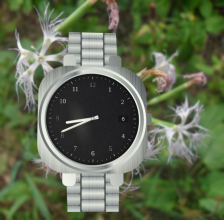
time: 8:41
